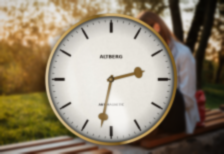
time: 2:32
